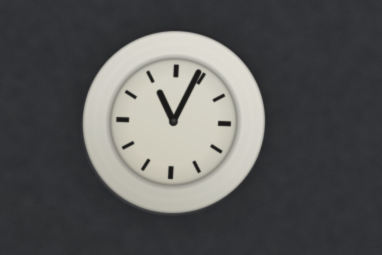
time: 11:04
